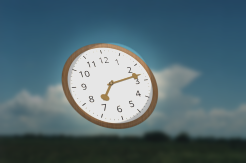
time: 7:13
